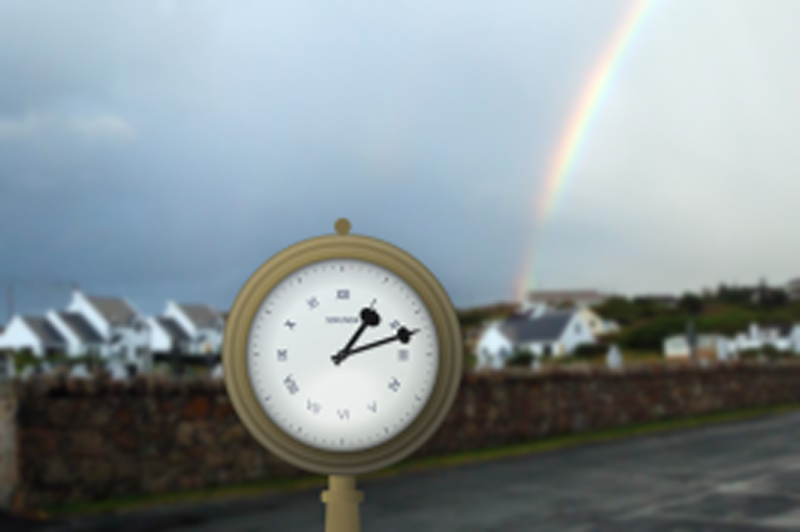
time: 1:12
